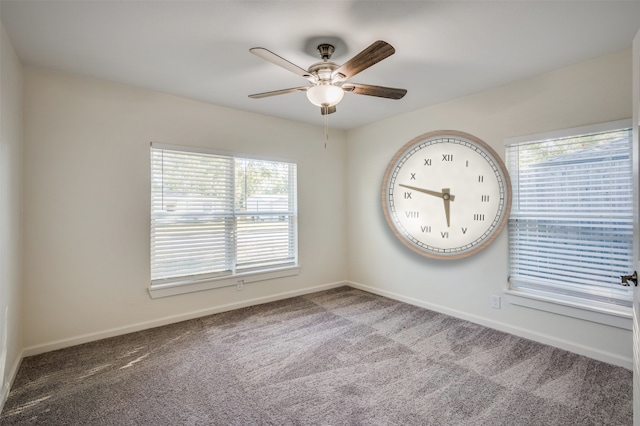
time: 5:47
